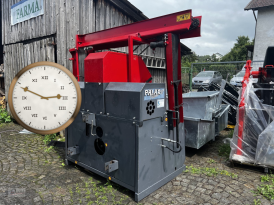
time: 2:49
